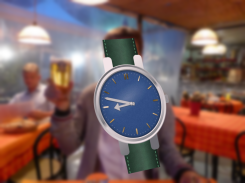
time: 8:48
